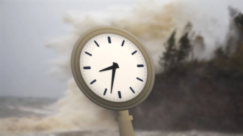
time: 8:33
